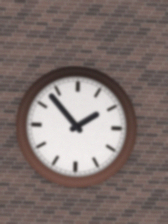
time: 1:53
